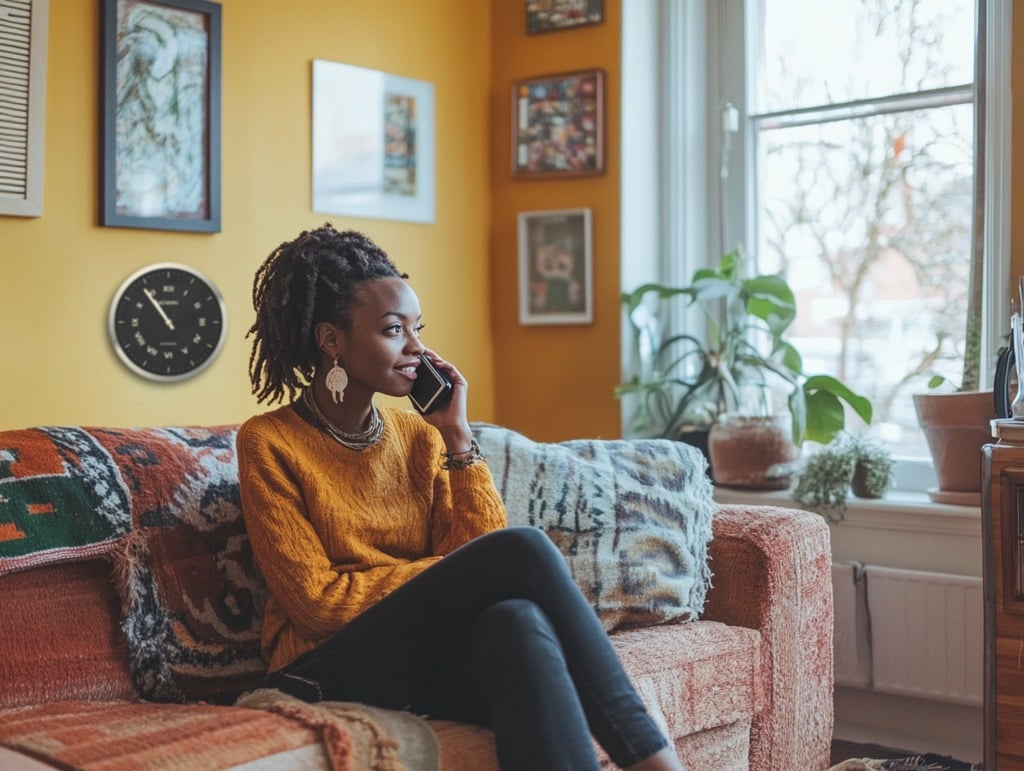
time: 10:54
